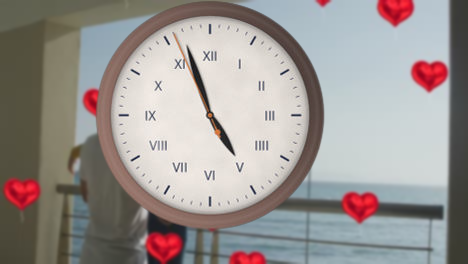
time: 4:56:56
